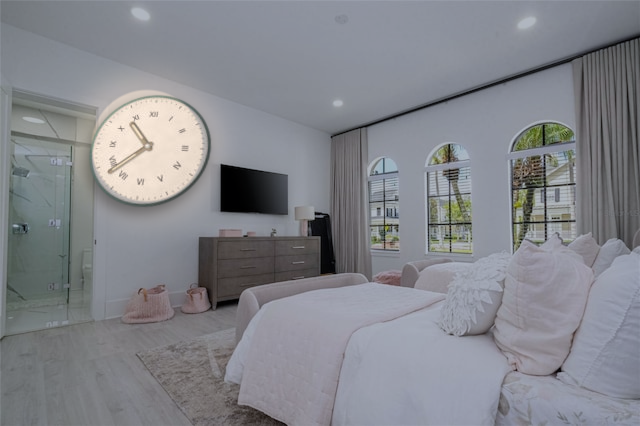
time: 10:38
